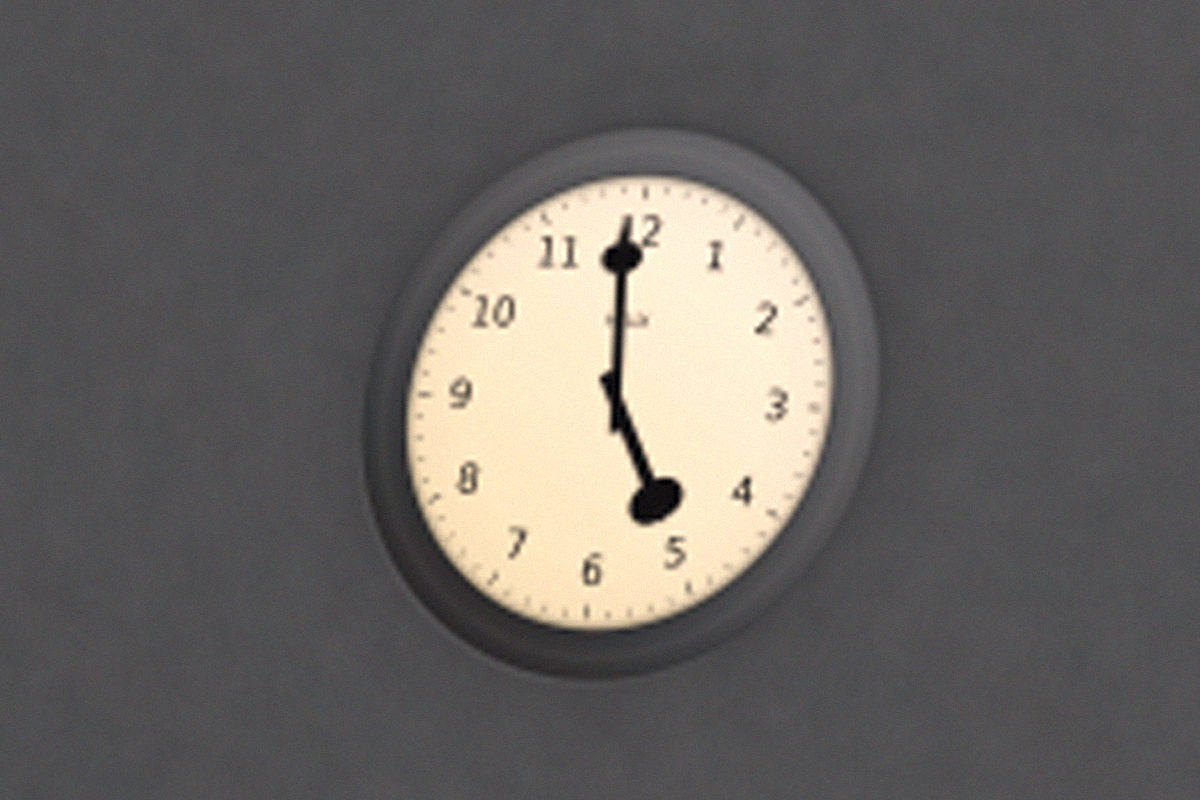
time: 4:59
